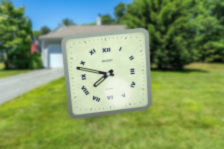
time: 7:48
